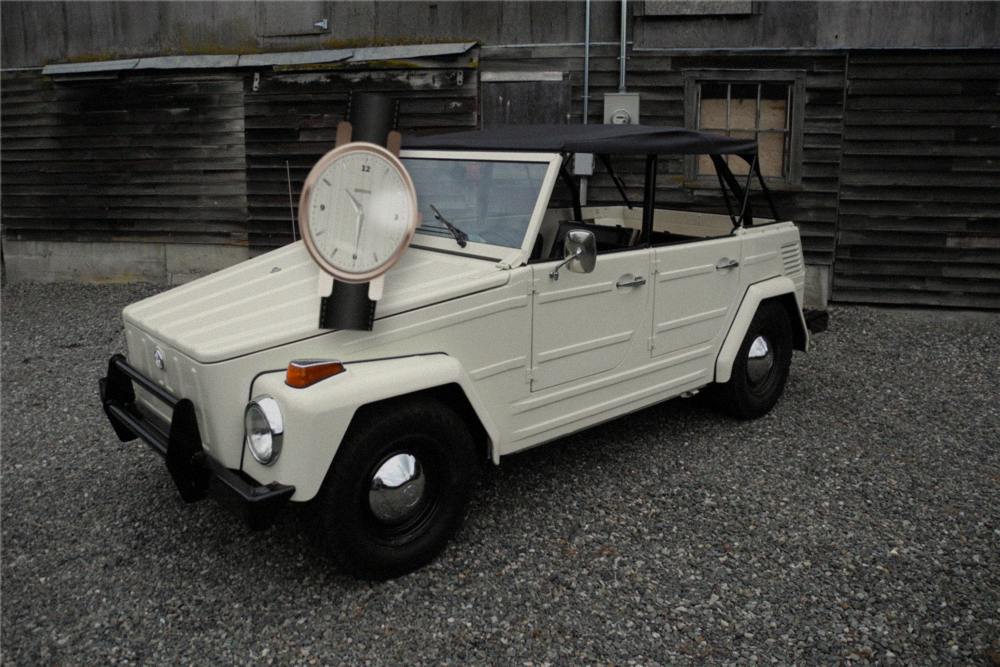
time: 10:30
